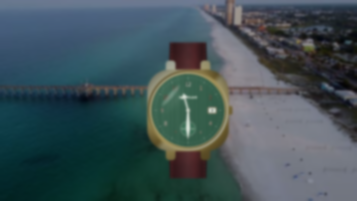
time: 11:30
